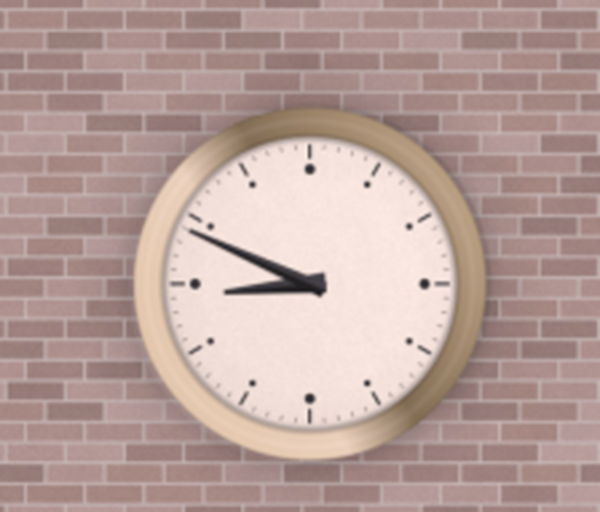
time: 8:49
